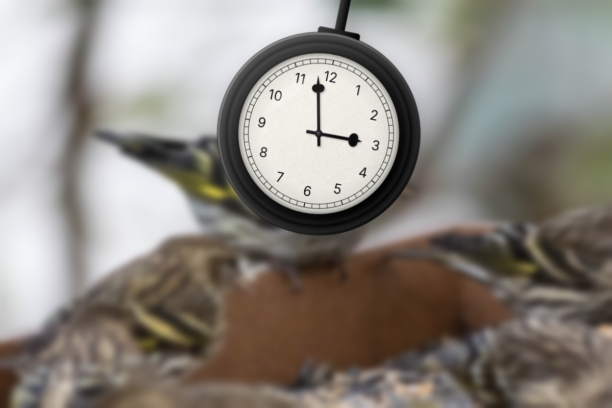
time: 2:58
